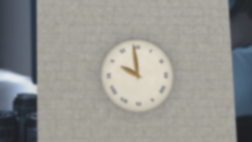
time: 9:59
